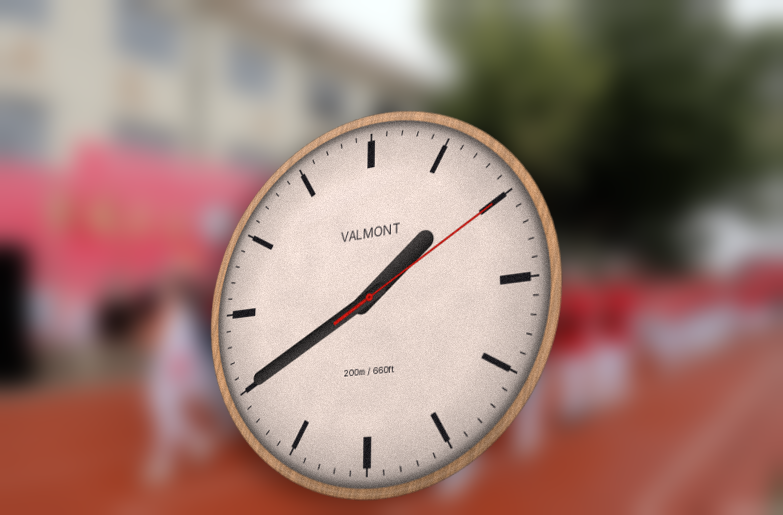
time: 1:40:10
